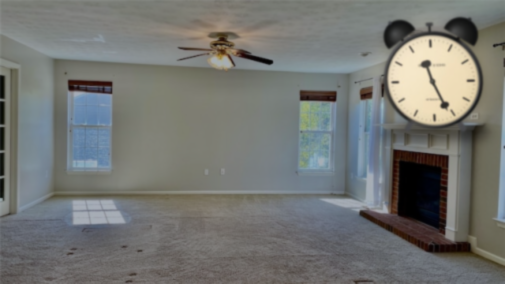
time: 11:26
